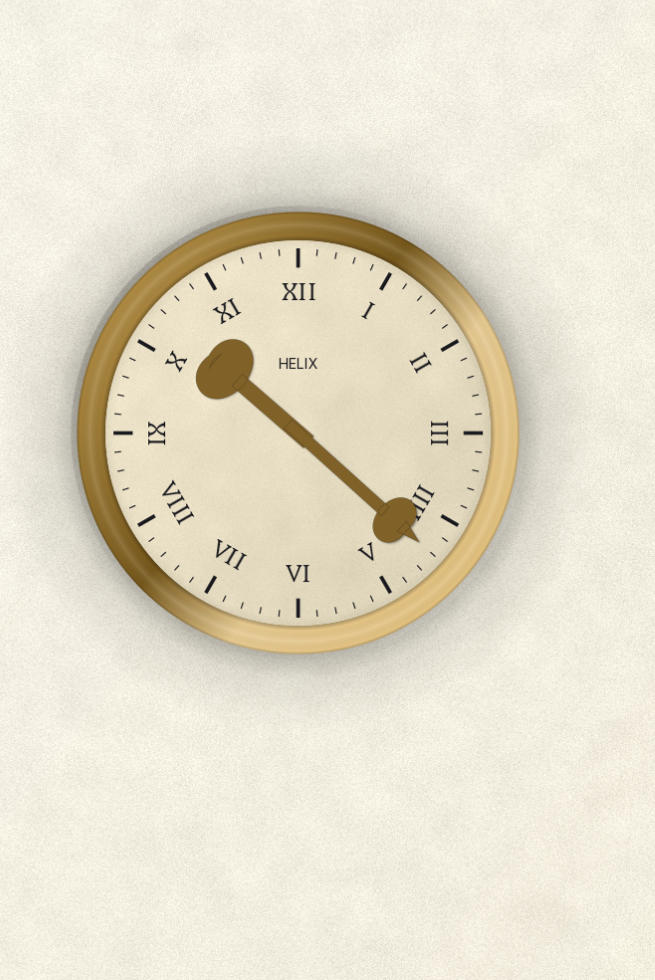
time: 10:22
